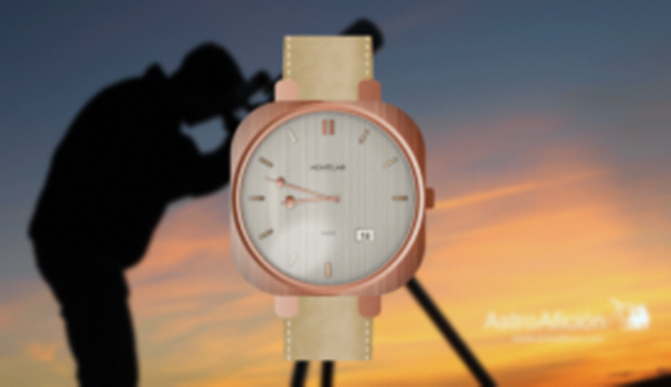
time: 8:48
